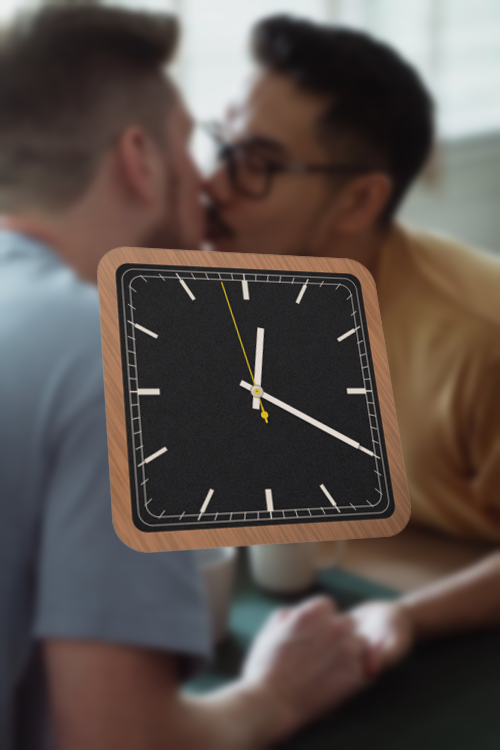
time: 12:19:58
